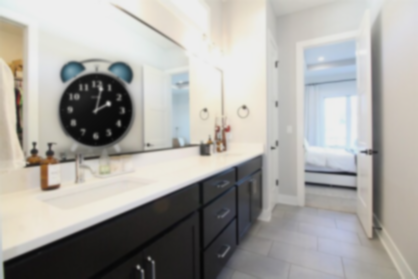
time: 2:02
